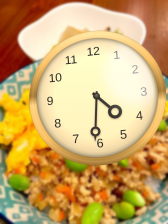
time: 4:31
